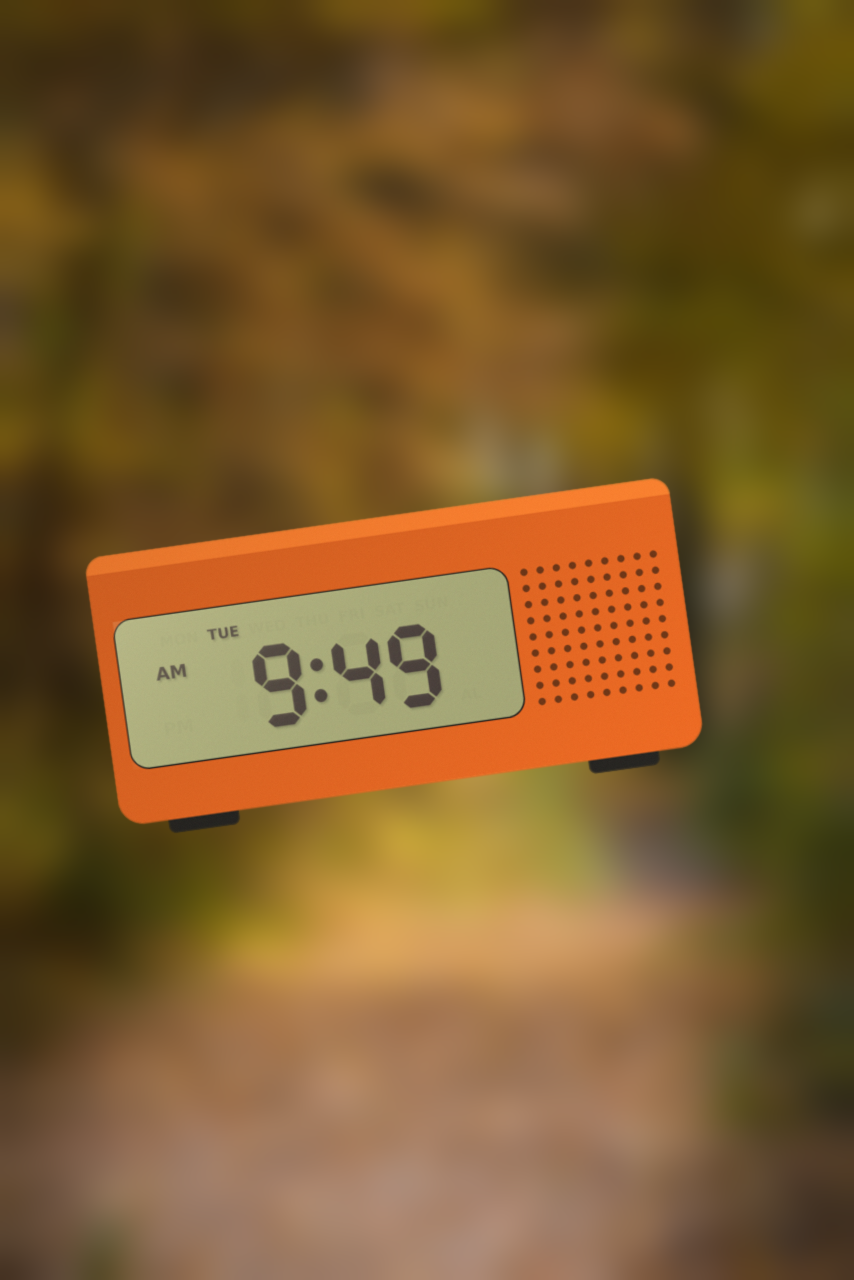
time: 9:49
